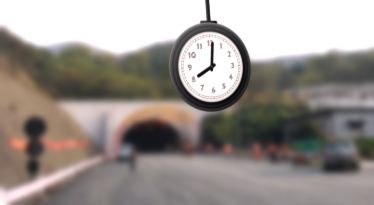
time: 8:01
